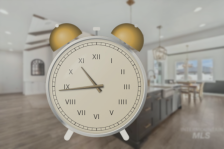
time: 10:44
